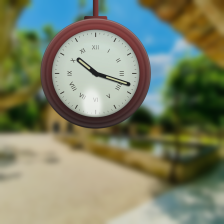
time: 10:18
